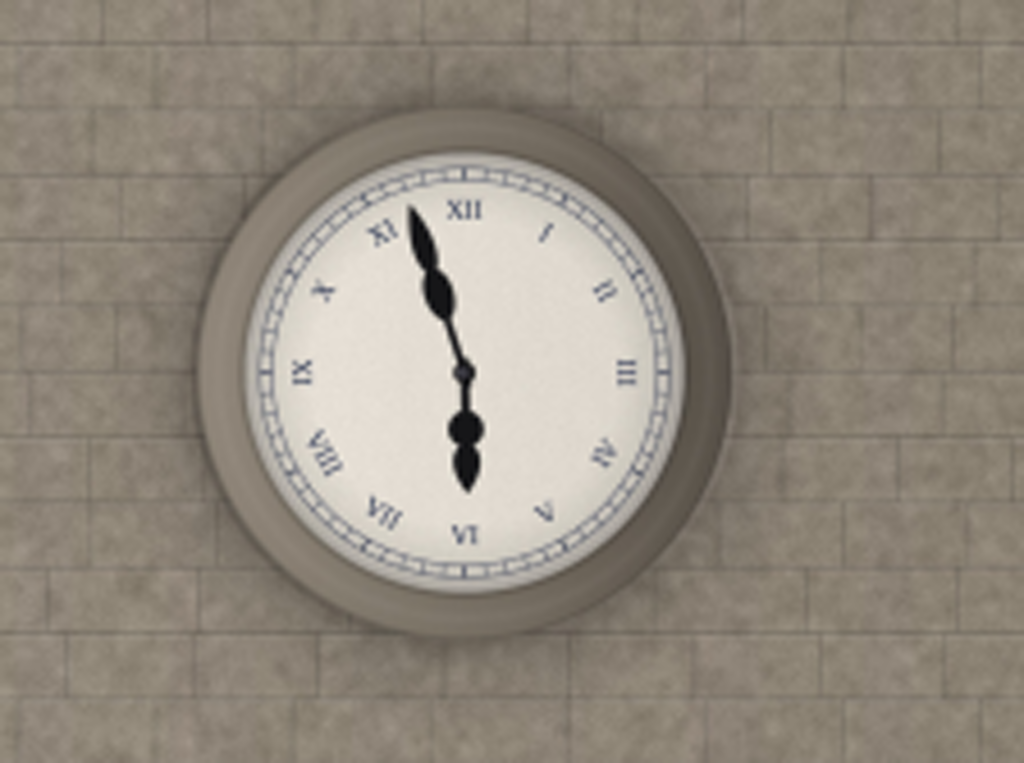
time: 5:57
